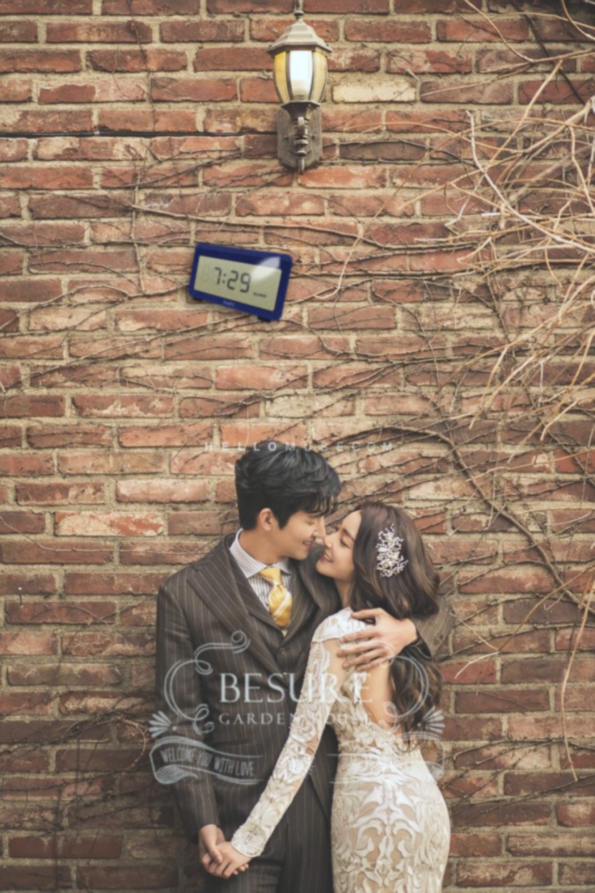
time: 7:29
